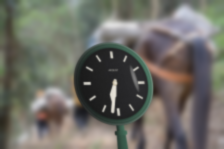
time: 6:32
